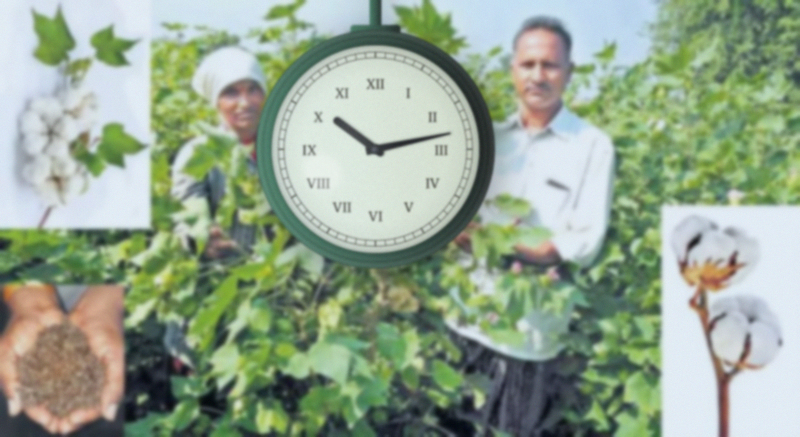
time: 10:13
